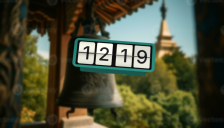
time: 12:19
